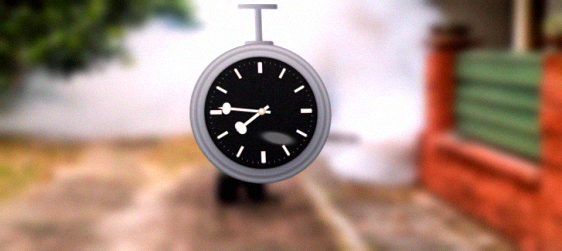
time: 7:46
